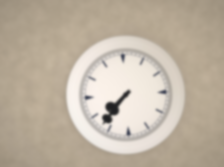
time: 7:37
